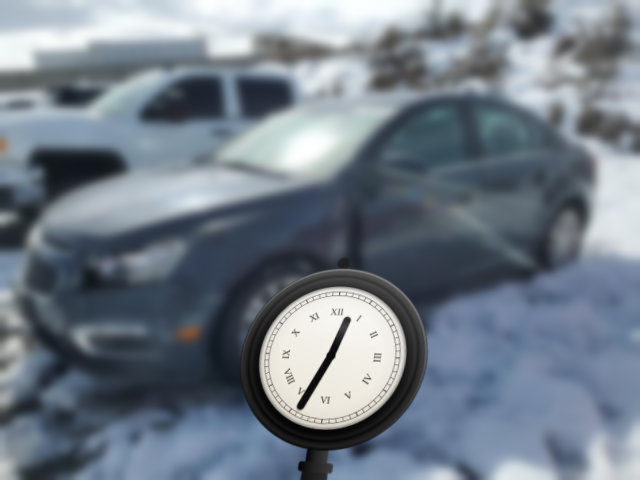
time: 12:34
